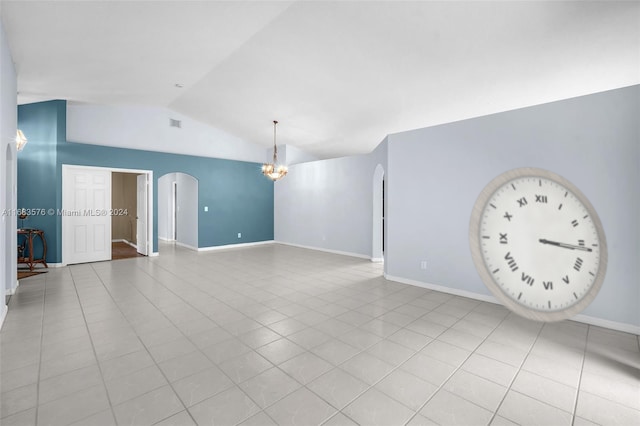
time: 3:16
